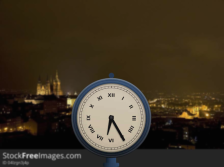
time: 6:25
